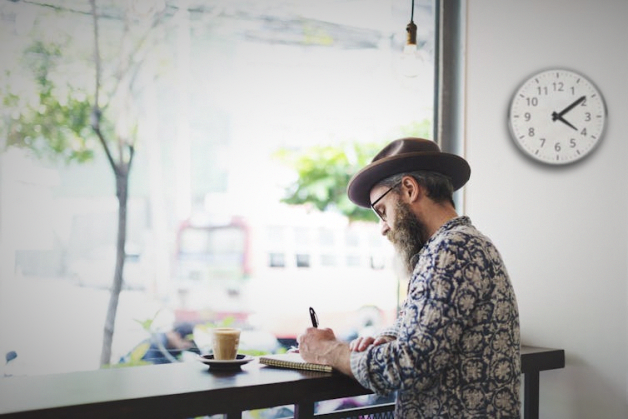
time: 4:09
